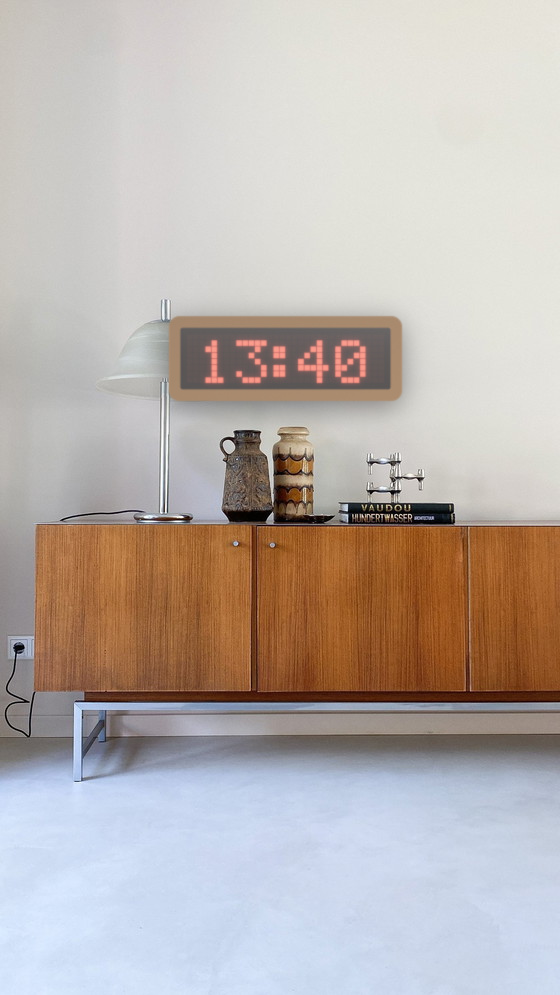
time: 13:40
